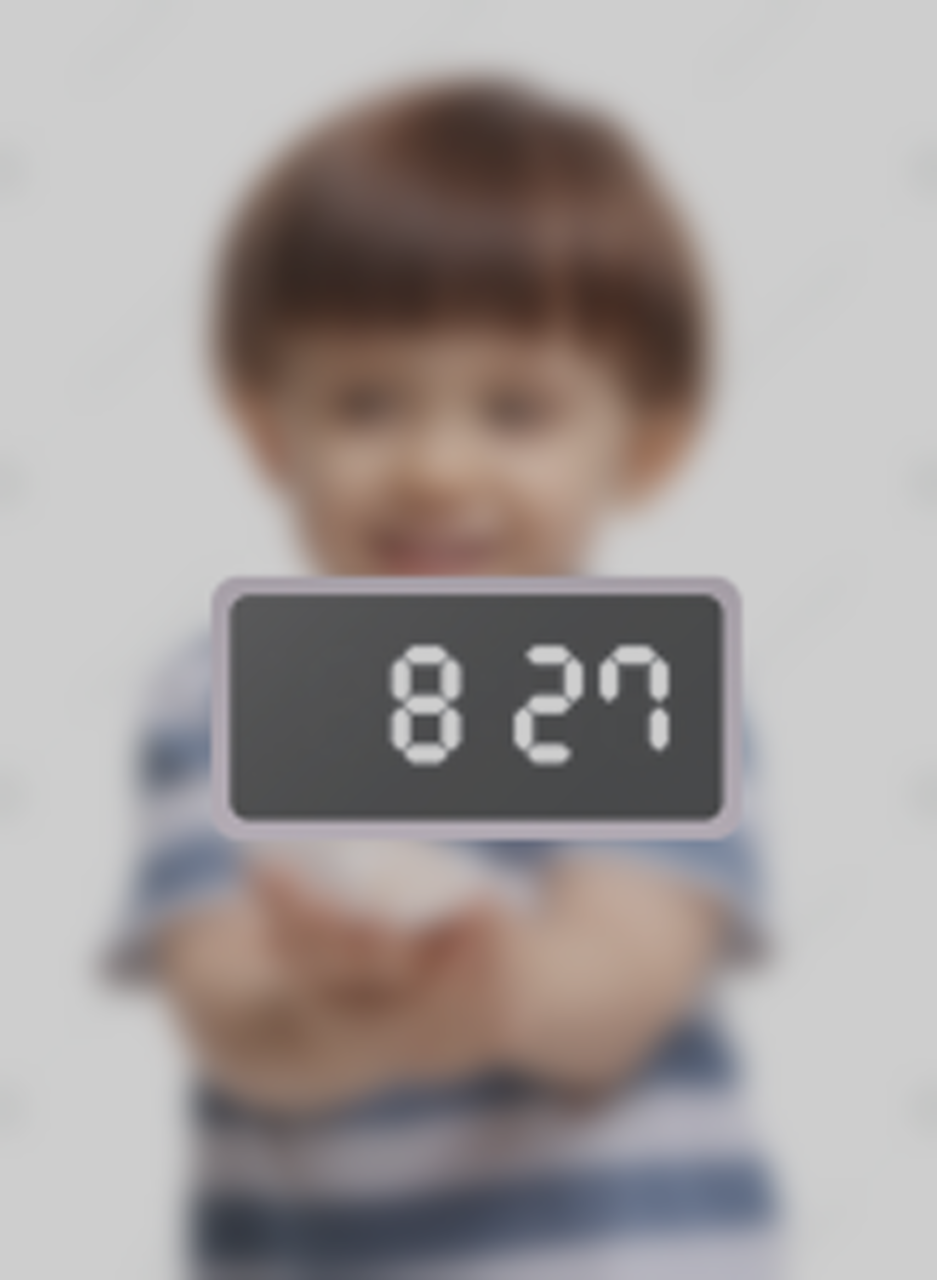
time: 8:27
